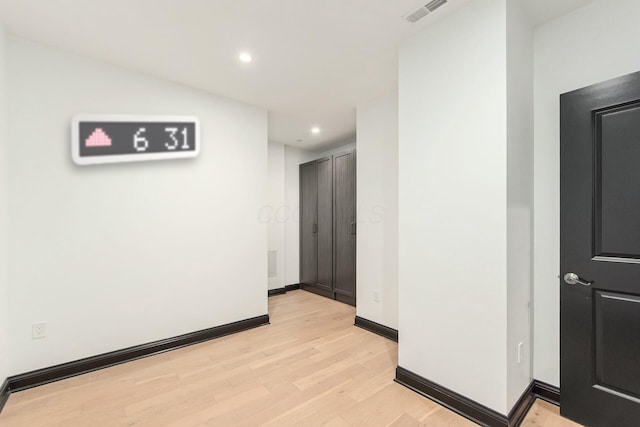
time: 6:31
